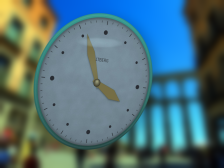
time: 3:56
